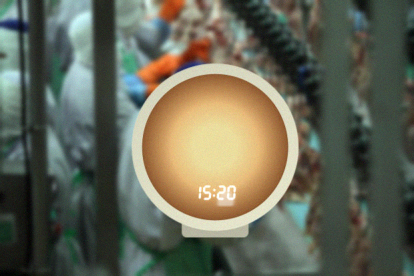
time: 15:20
